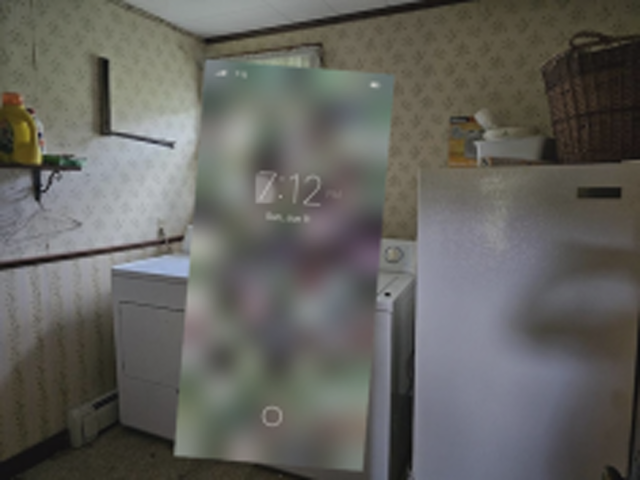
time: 7:12
